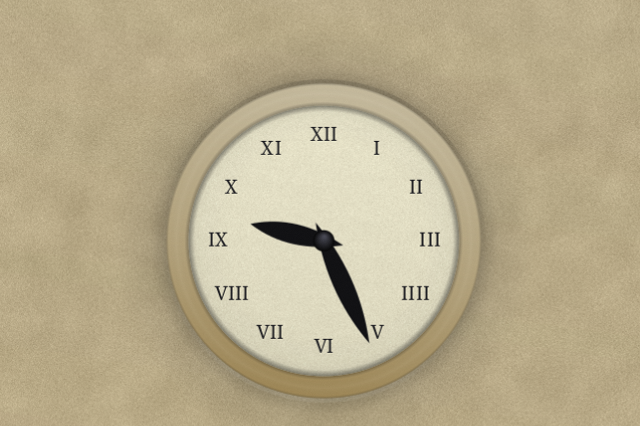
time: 9:26
